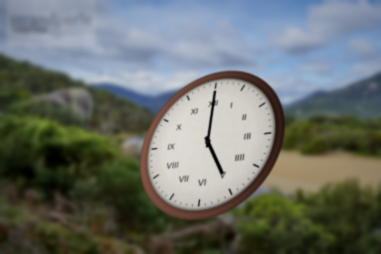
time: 5:00
